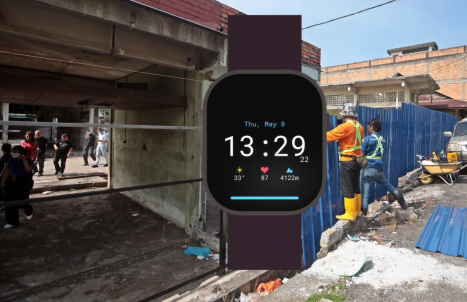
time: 13:29:22
